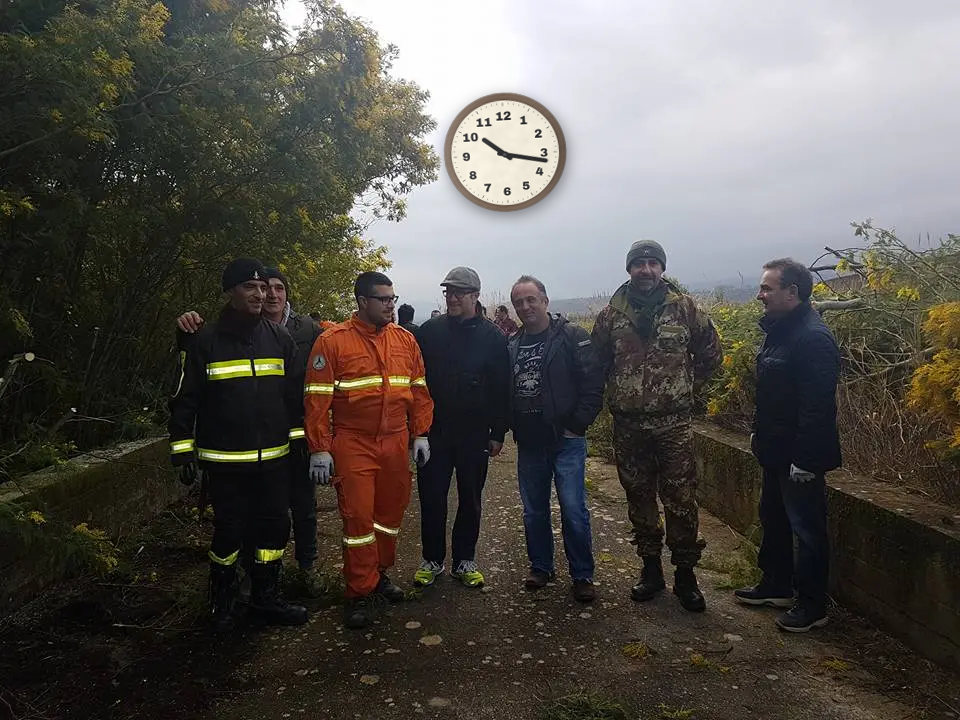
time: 10:17
